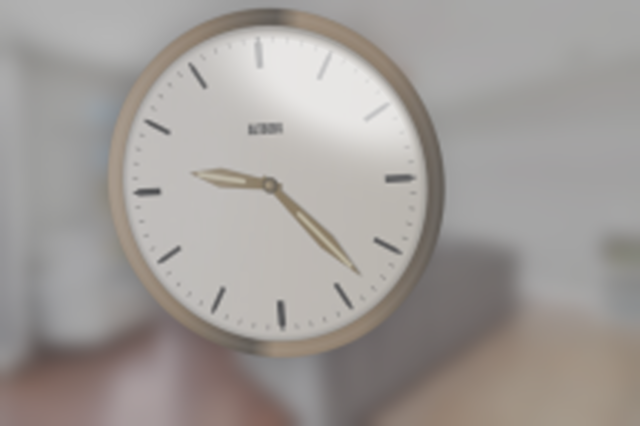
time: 9:23
